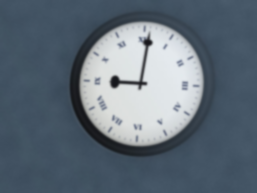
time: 9:01
